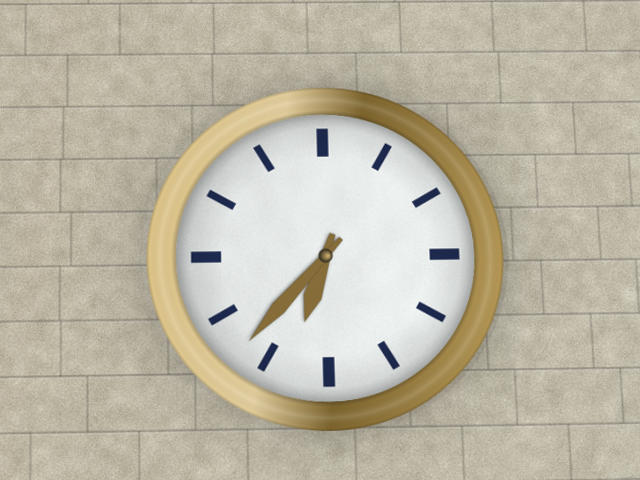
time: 6:37
